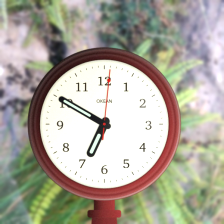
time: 6:50:01
